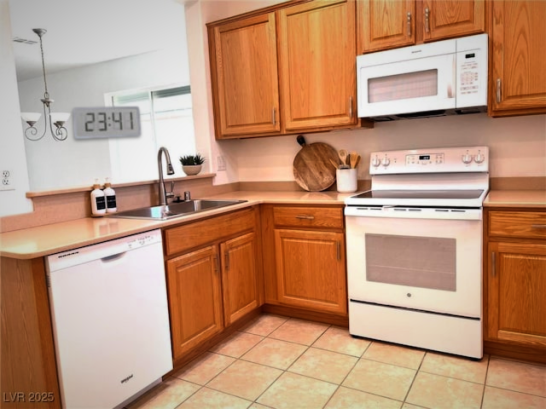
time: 23:41
